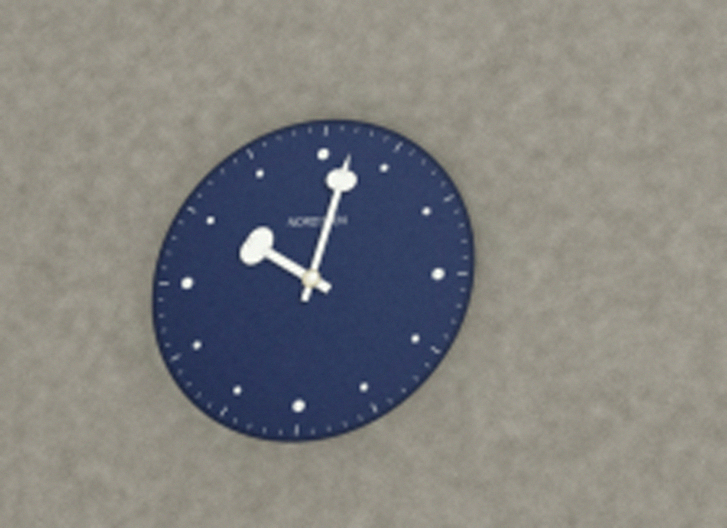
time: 10:02
